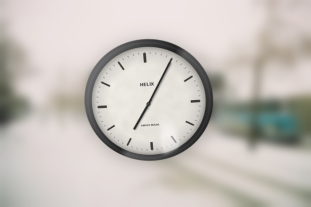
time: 7:05
